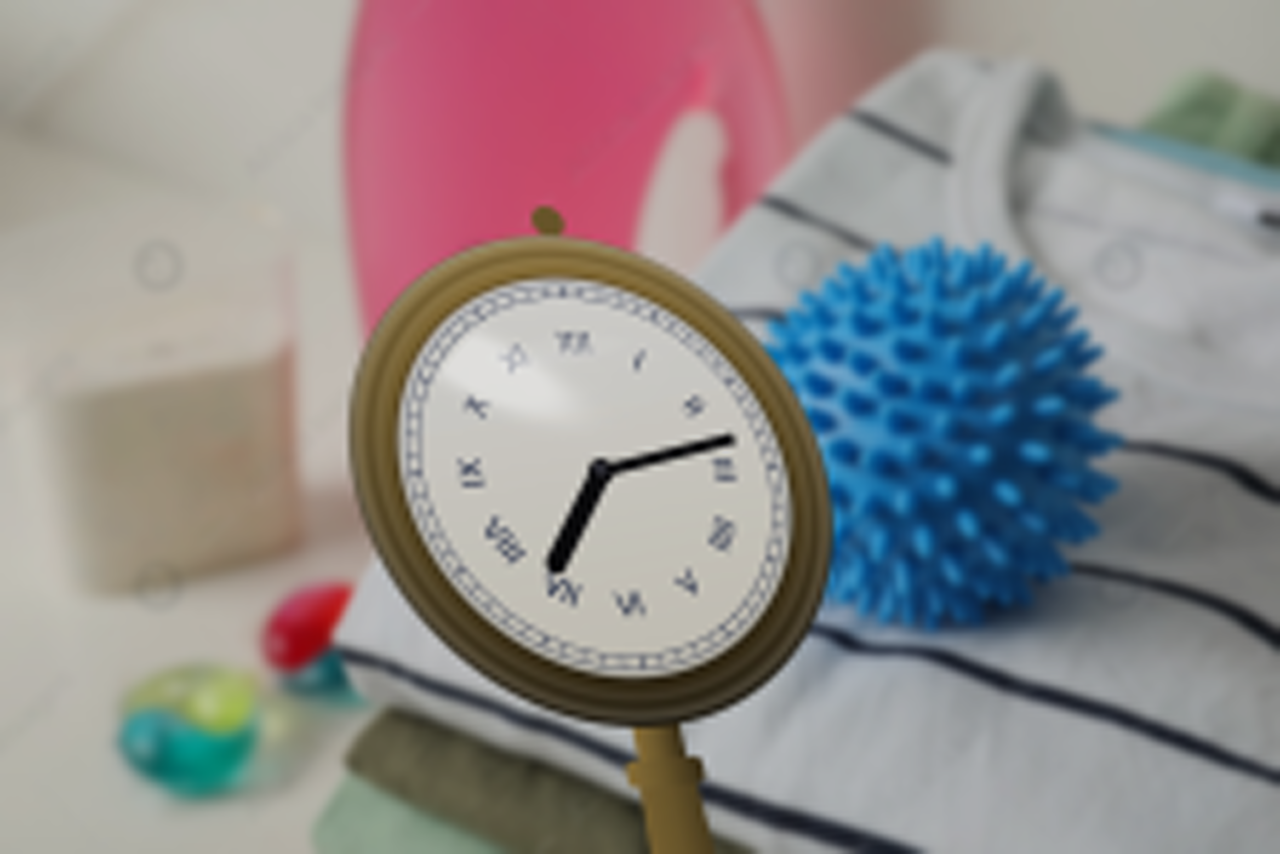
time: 7:13
